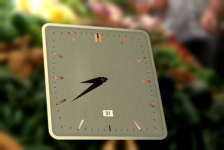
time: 8:39
